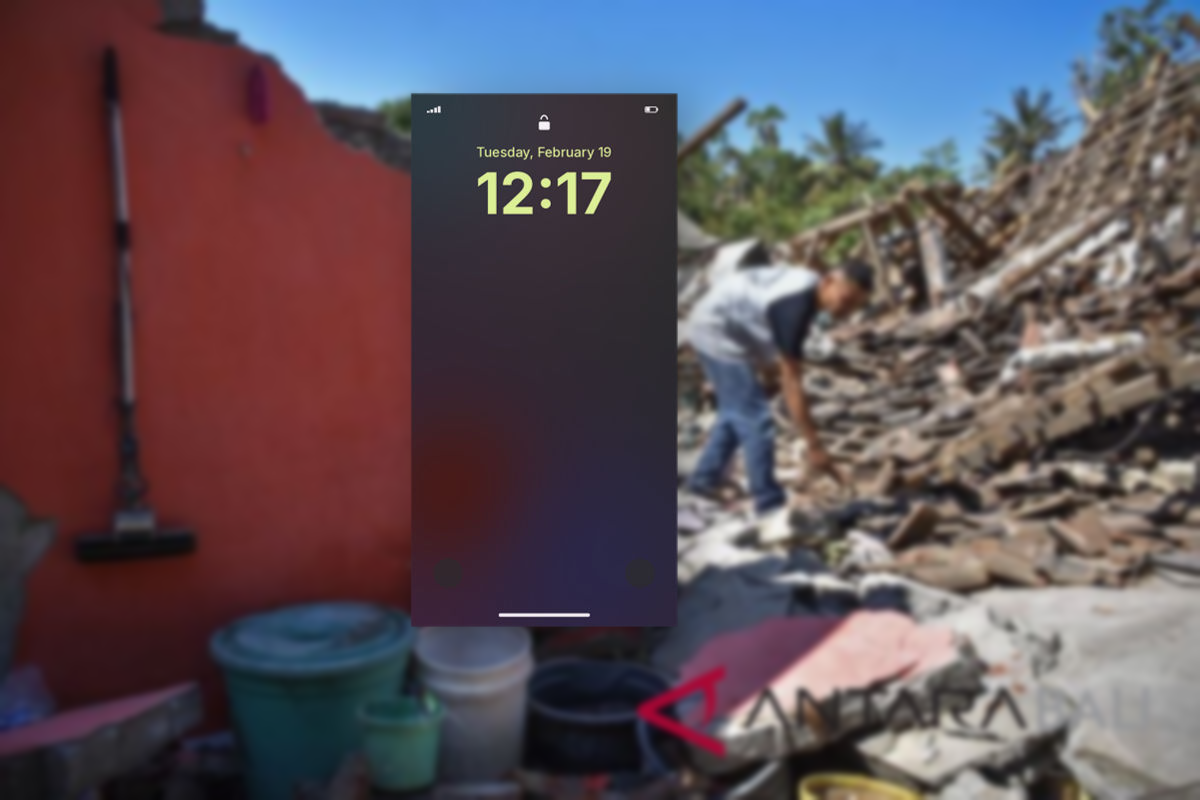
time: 12:17
